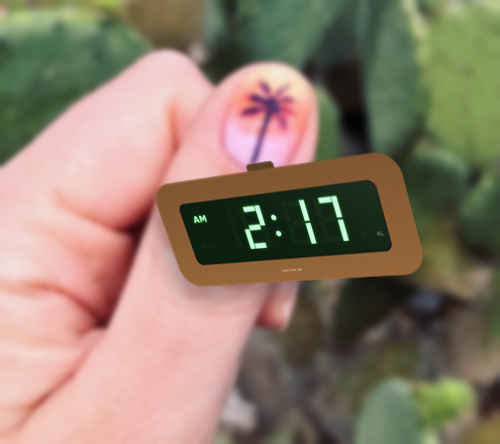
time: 2:17
